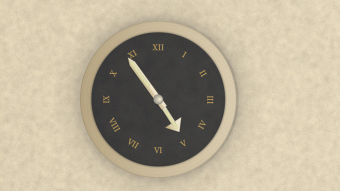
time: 4:54
